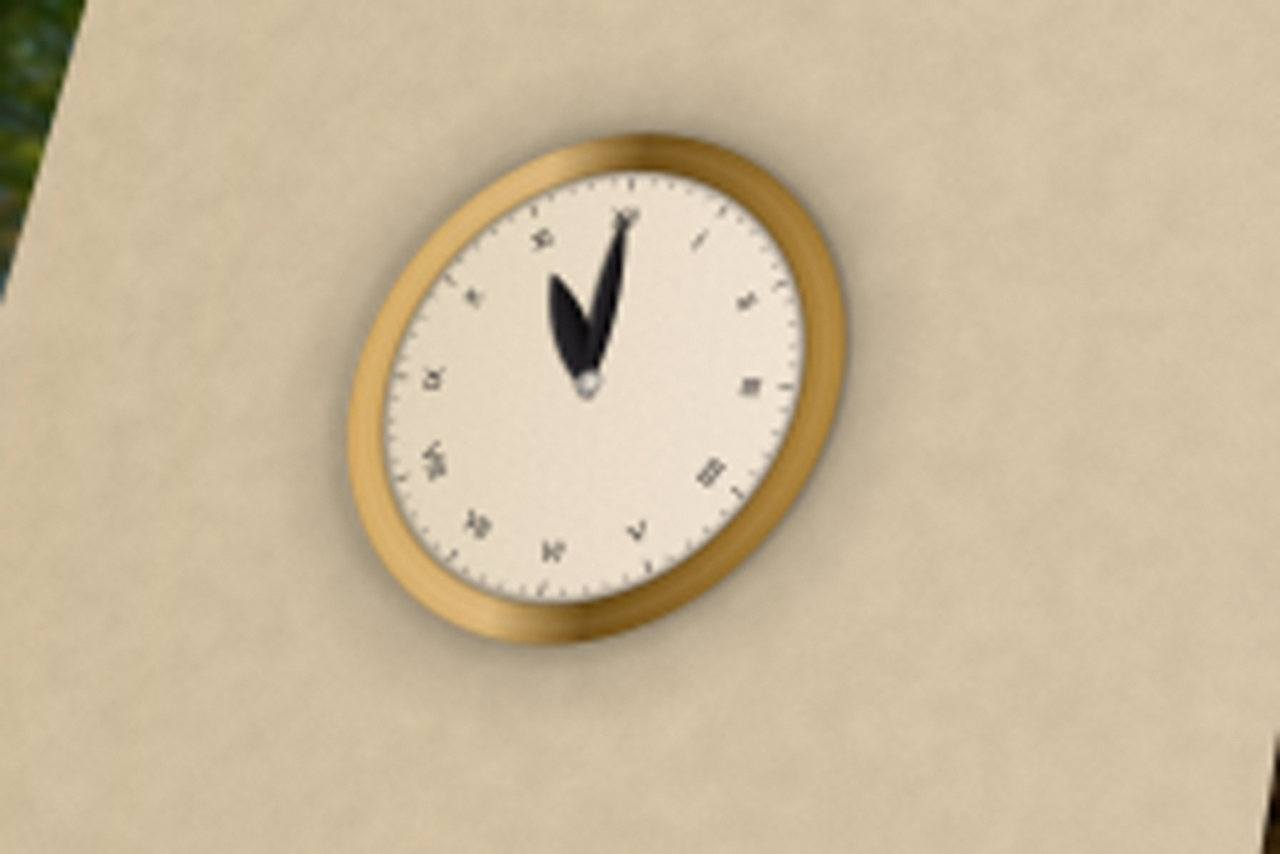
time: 11:00
